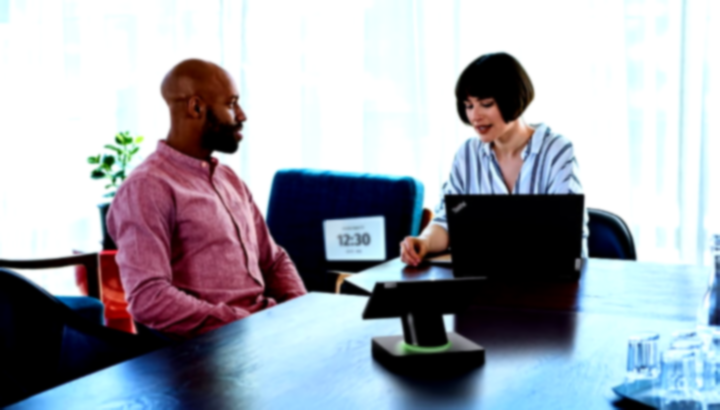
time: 12:30
